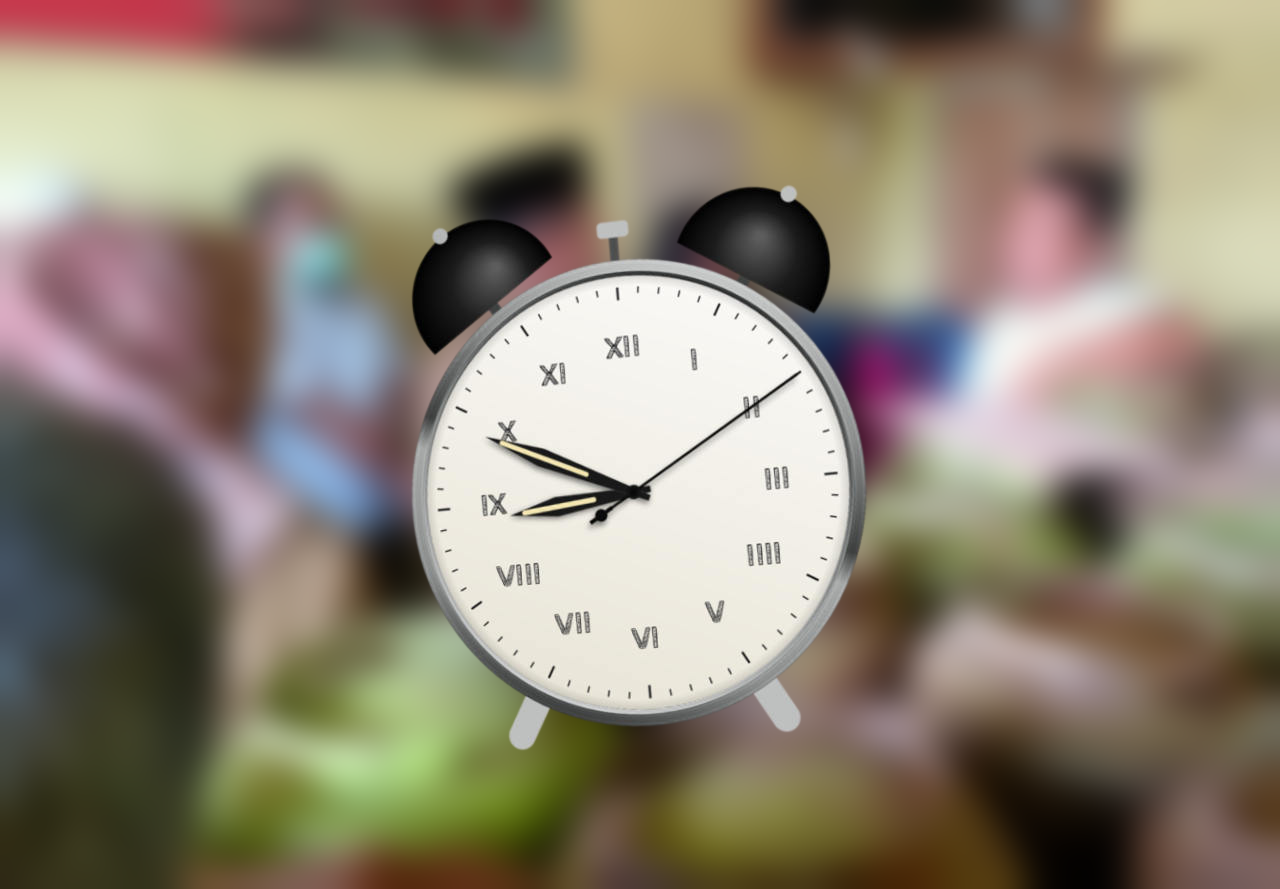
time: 8:49:10
